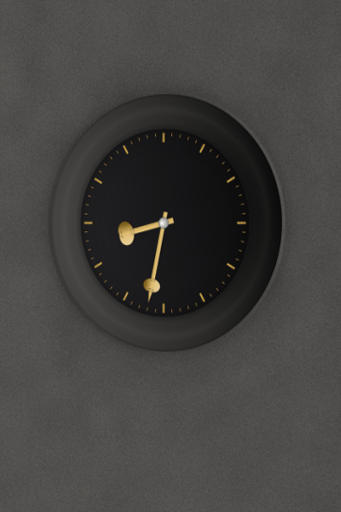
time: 8:32
